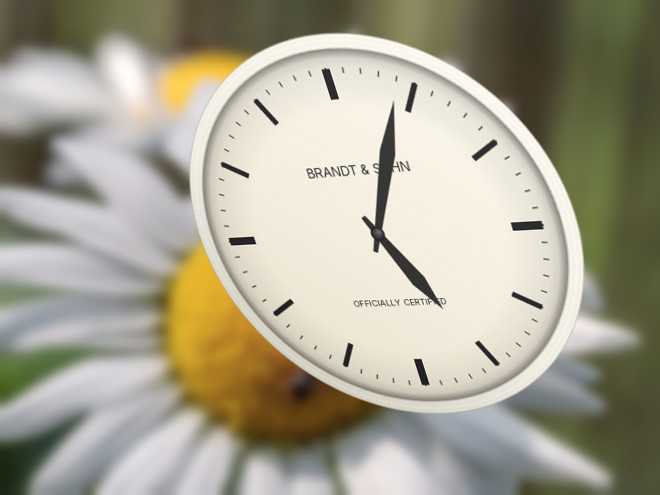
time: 5:04
